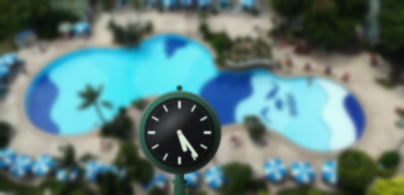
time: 5:24
